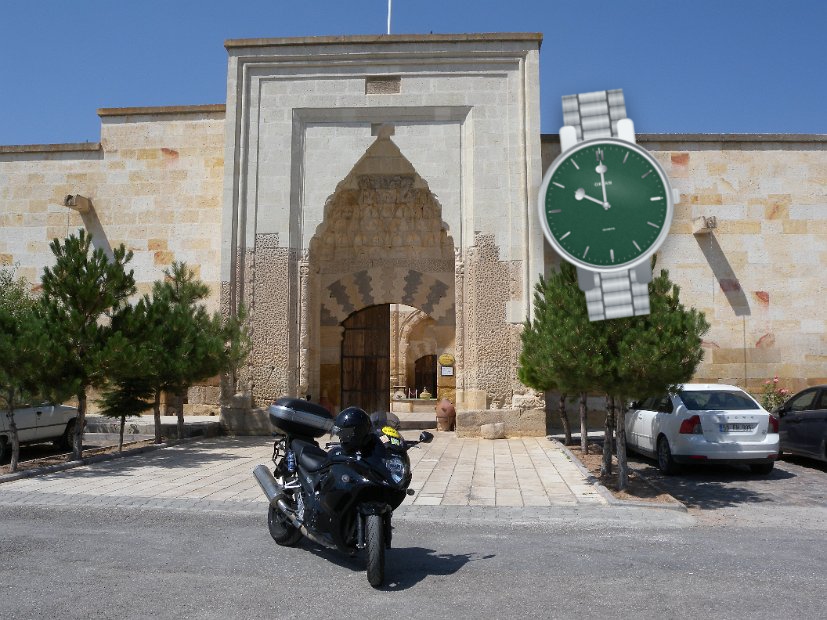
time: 10:00
